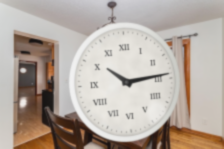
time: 10:14
